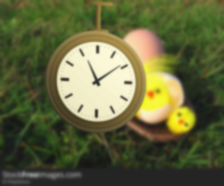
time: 11:09
